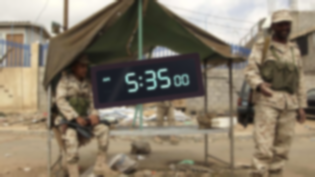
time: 5:35
